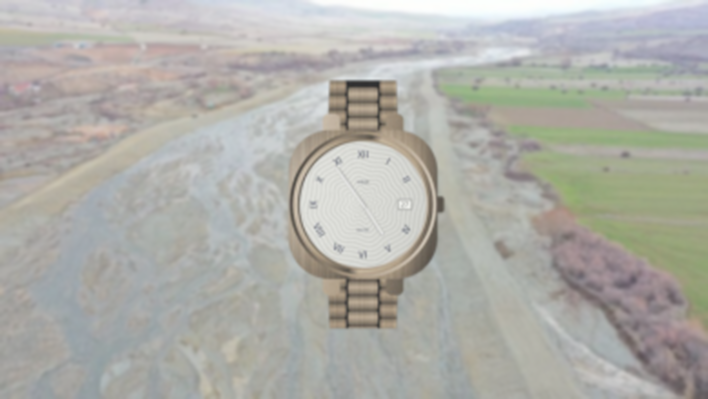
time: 4:54
